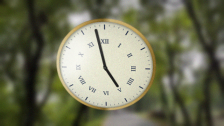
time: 4:58
